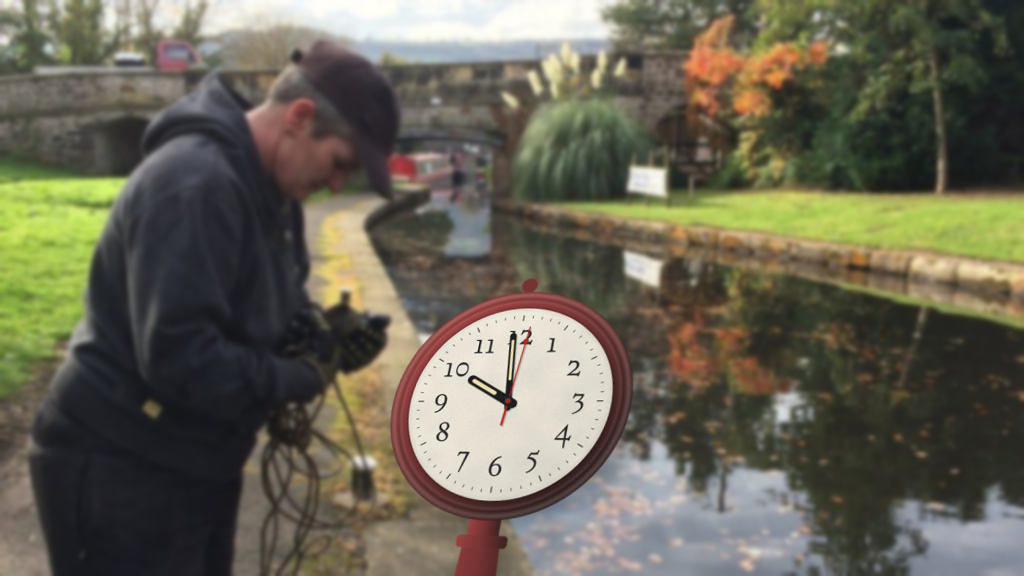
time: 9:59:01
